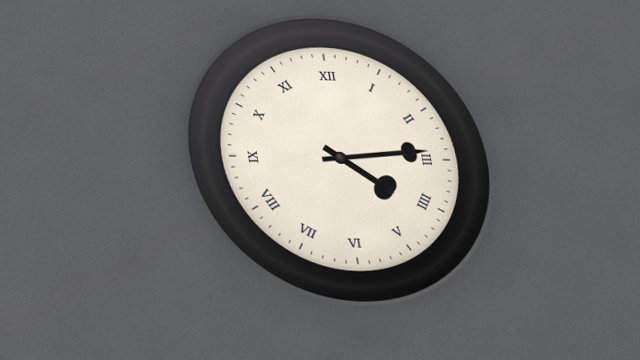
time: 4:14
